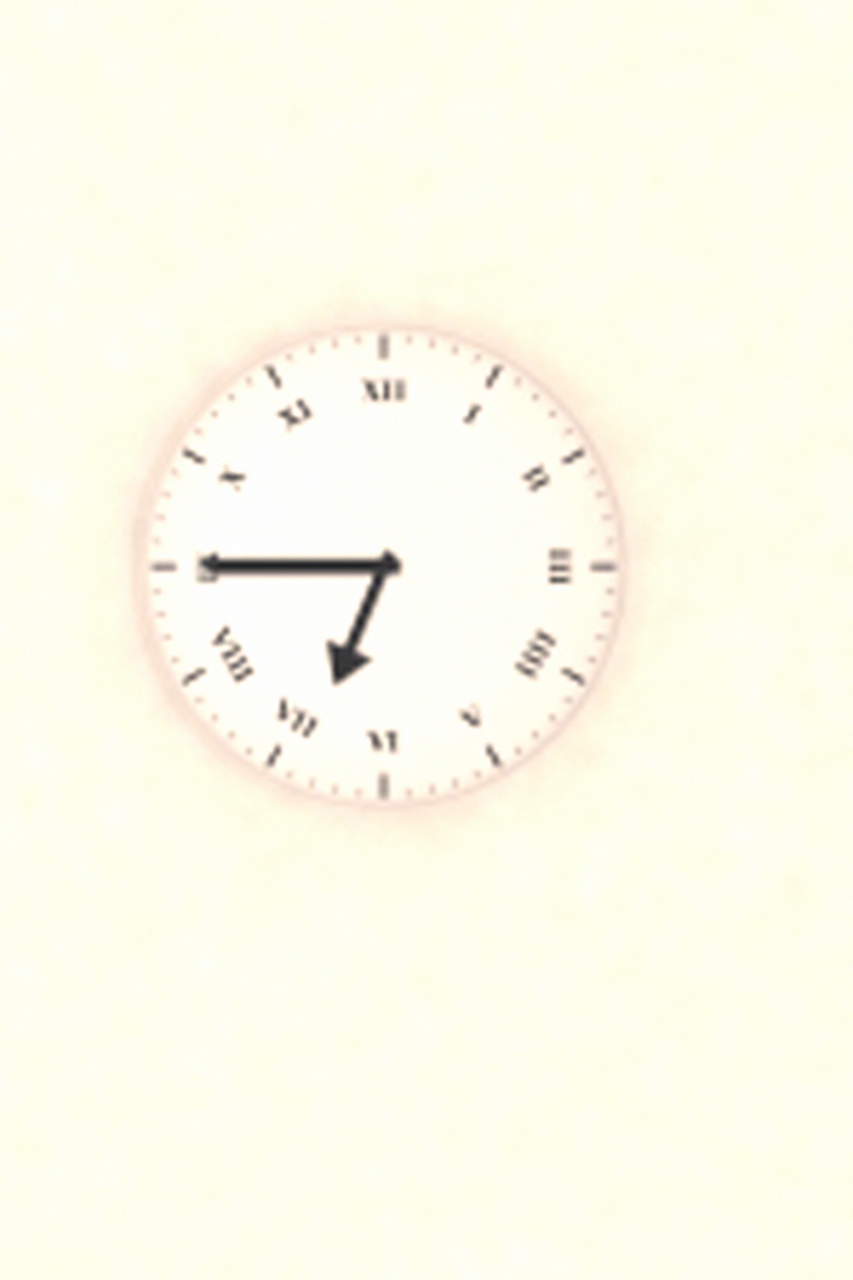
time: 6:45
